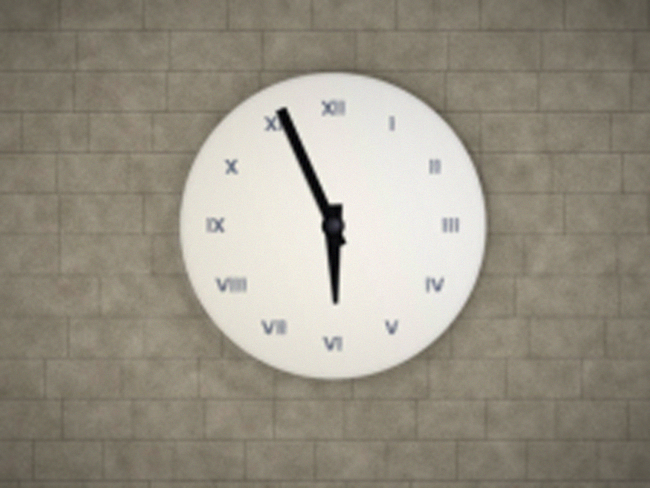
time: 5:56
